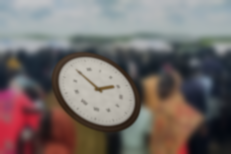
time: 2:55
